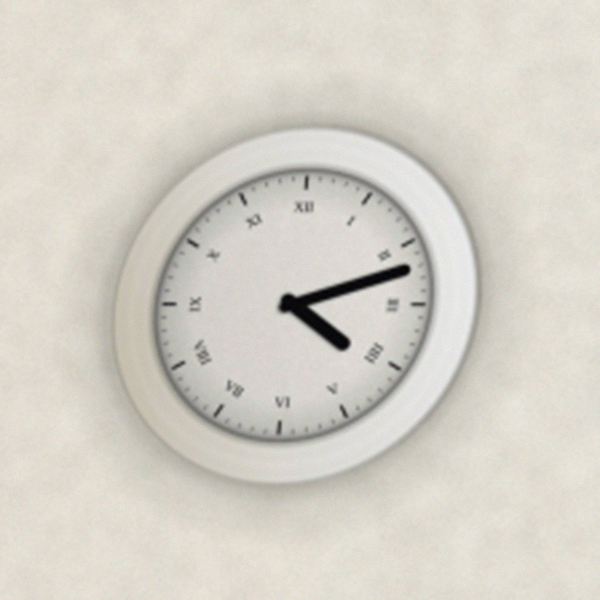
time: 4:12
